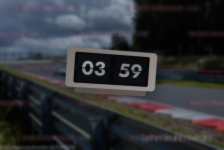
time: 3:59
